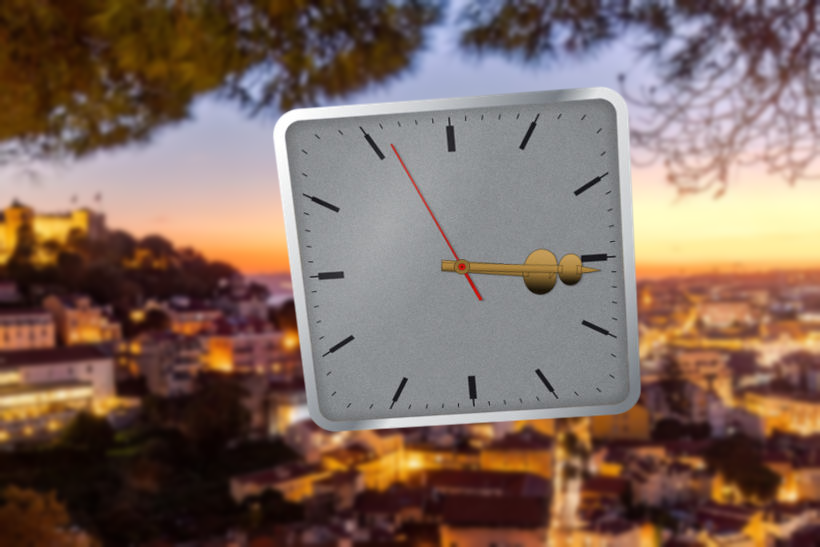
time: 3:15:56
